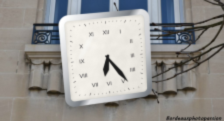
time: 6:24
